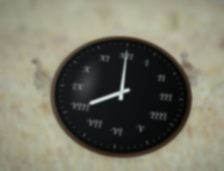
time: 8:00
